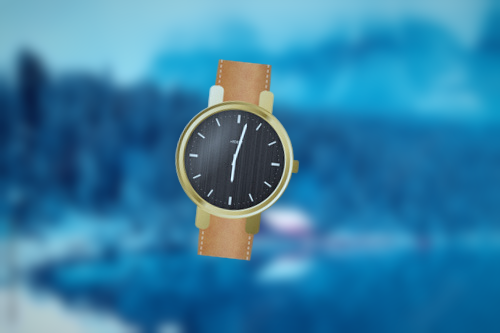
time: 6:02
